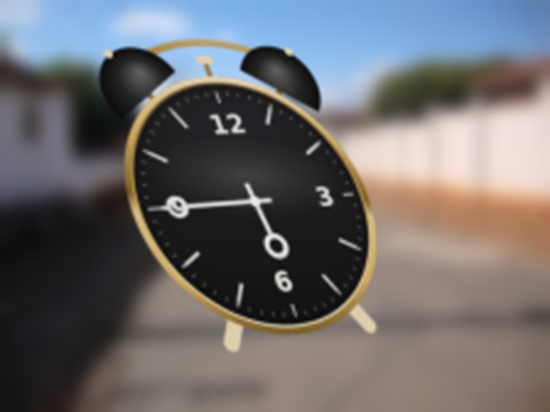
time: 5:45
